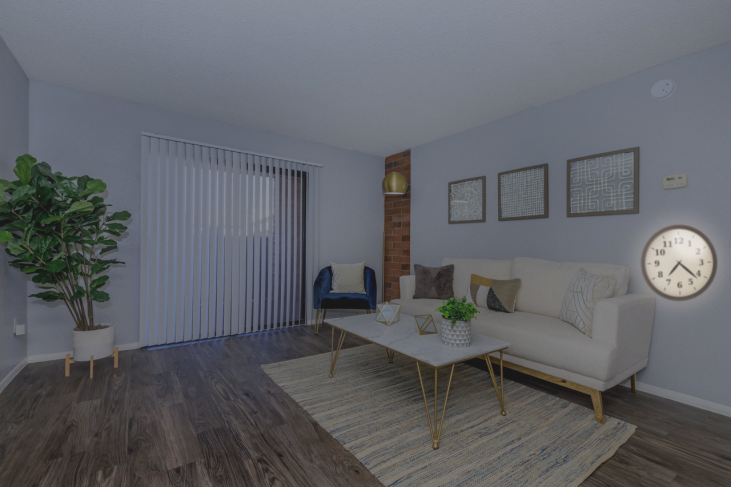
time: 7:22
